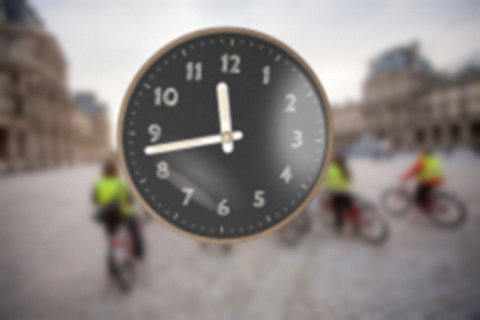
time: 11:43
